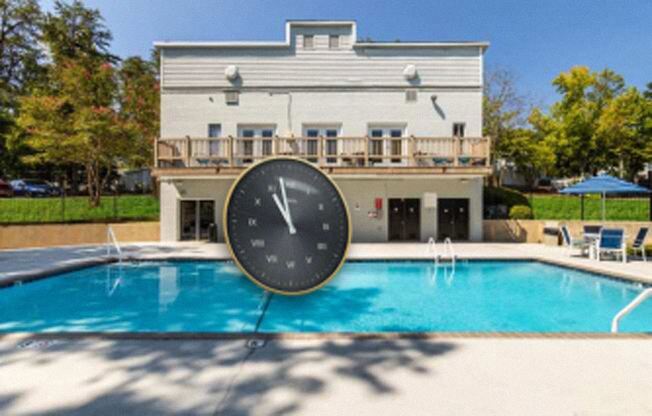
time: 10:58
